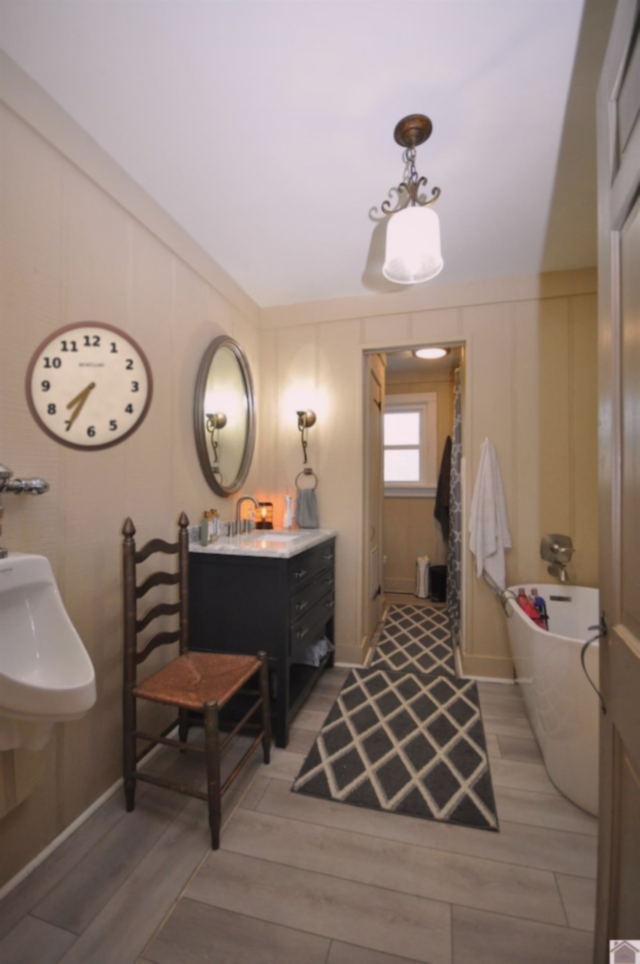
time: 7:35
